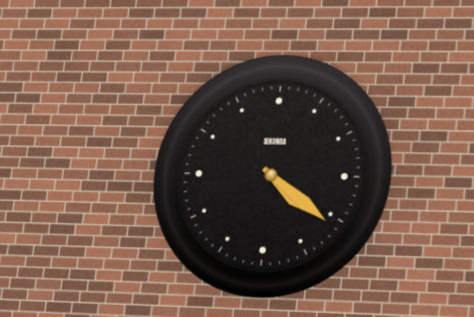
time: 4:21
